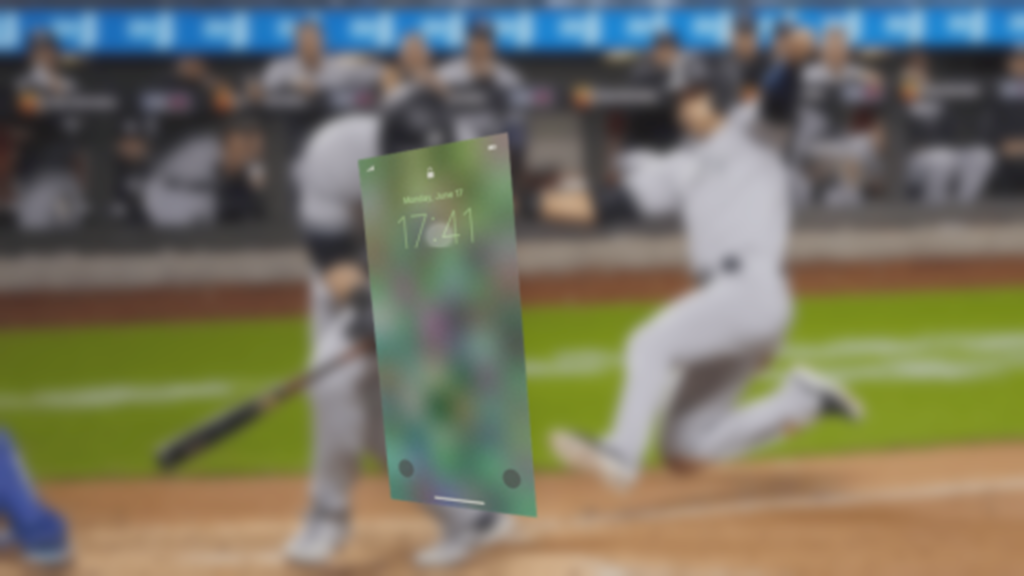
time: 17:41
